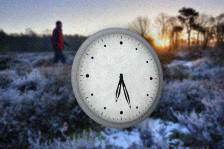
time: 6:27
